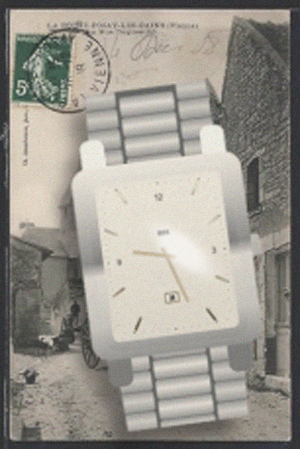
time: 9:27
